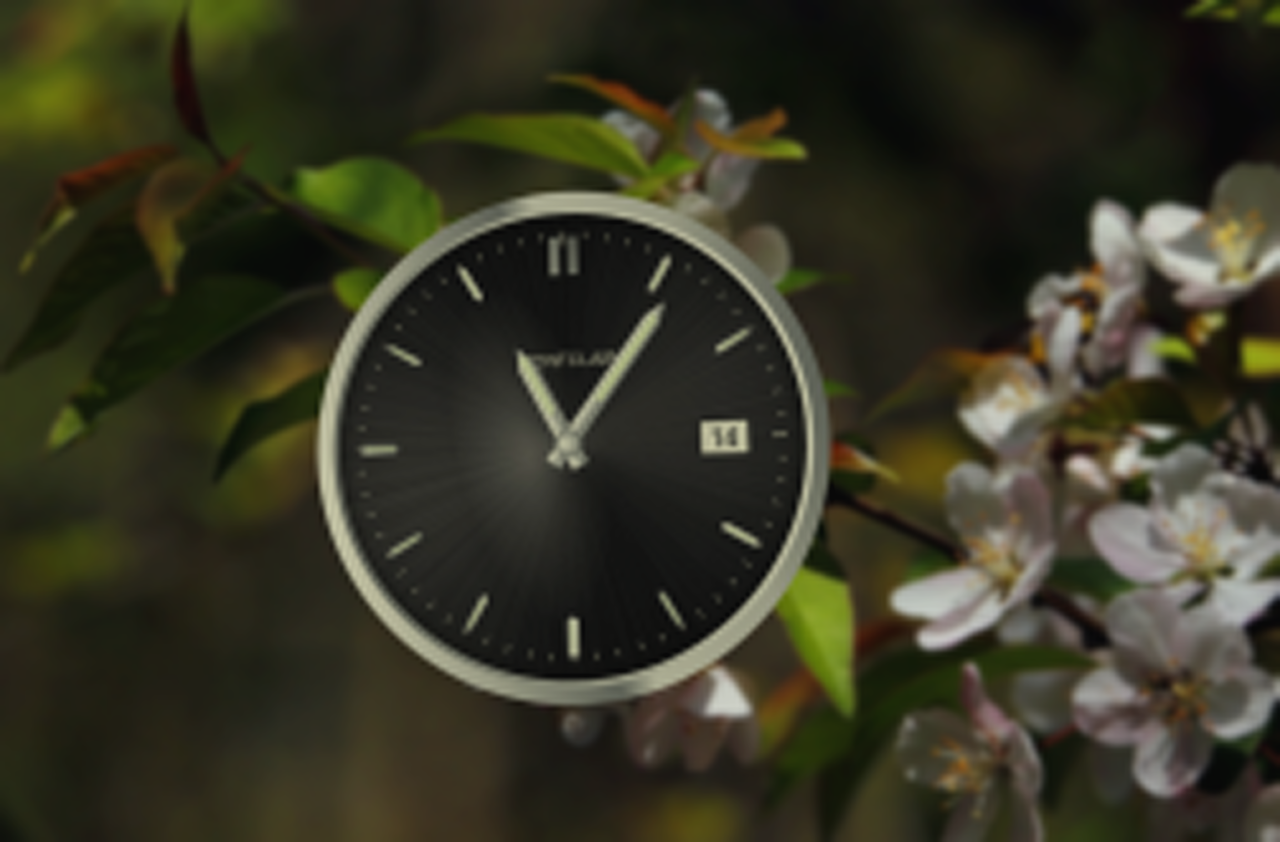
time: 11:06
